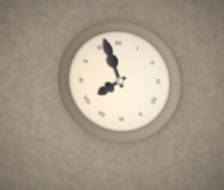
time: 7:57
